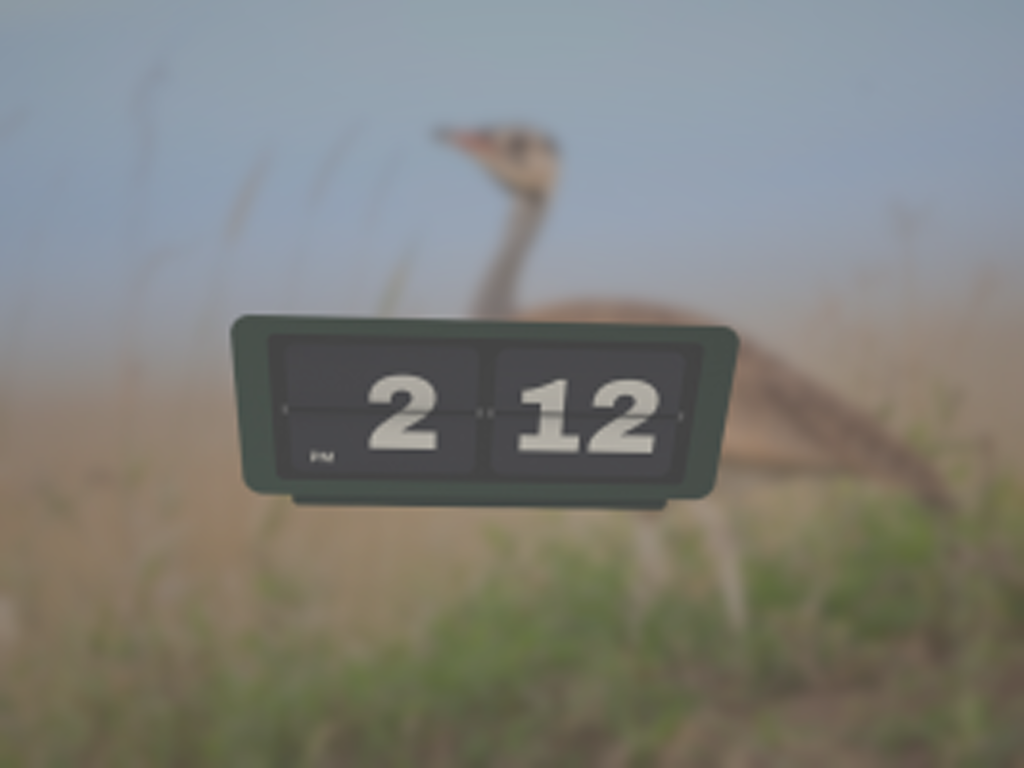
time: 2:12
